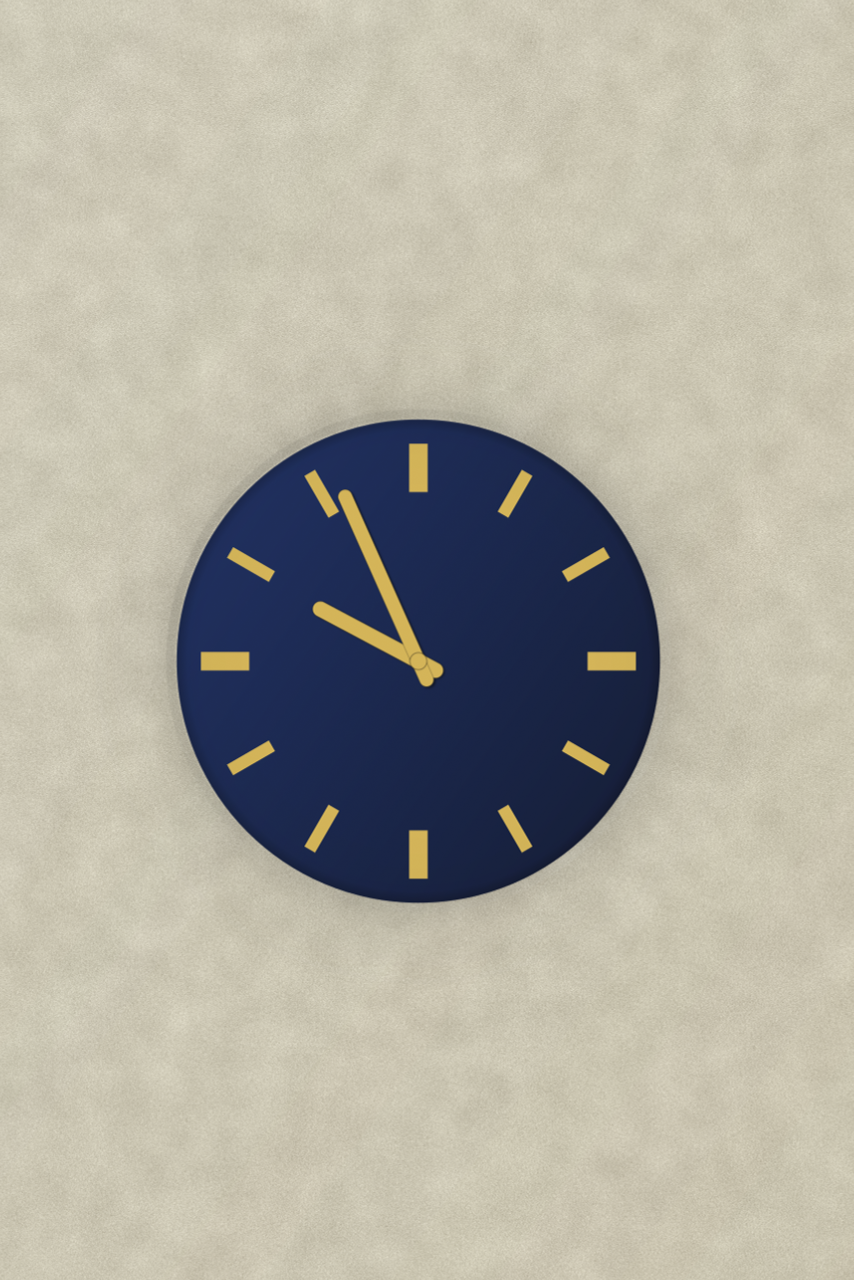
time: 9:56
